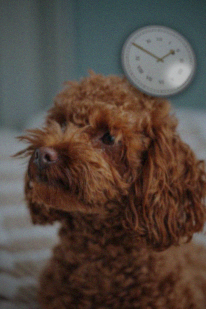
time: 1:50
